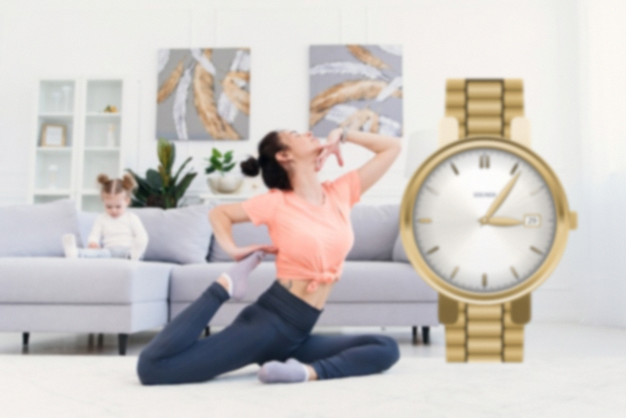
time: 3:06
